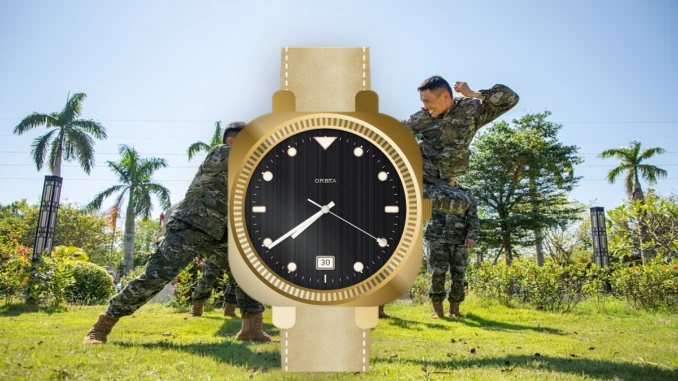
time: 7:39:20
